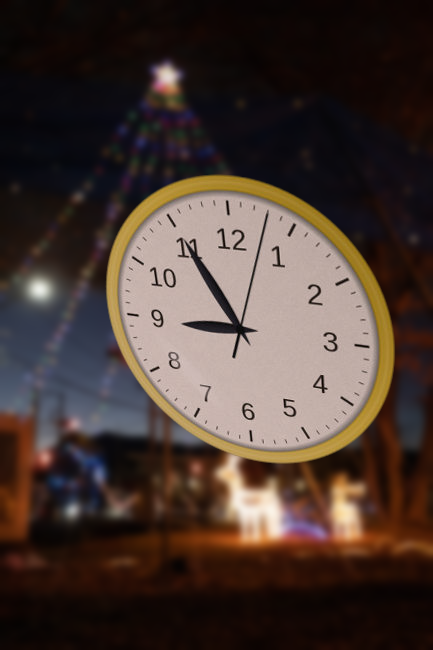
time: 8:55:03
